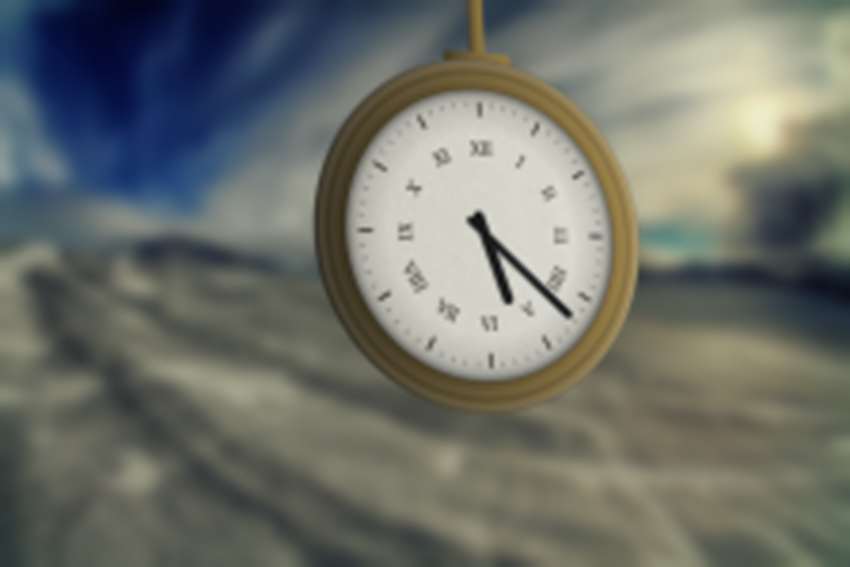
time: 5:22
